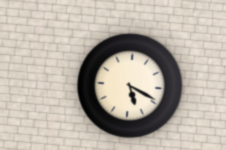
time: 5:19
